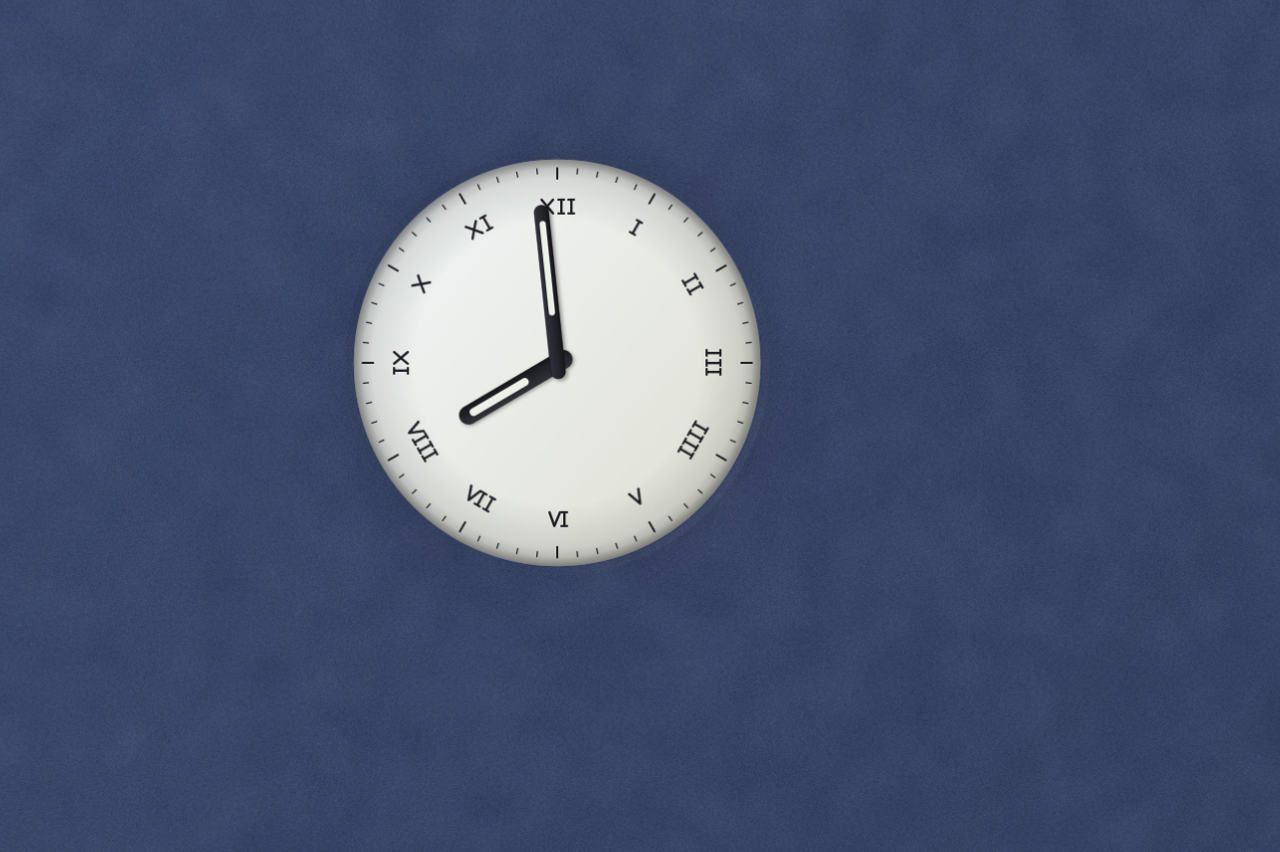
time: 7:59
